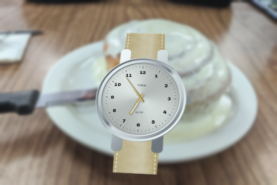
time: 6:54
